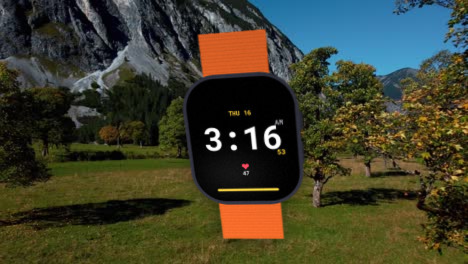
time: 3:16
